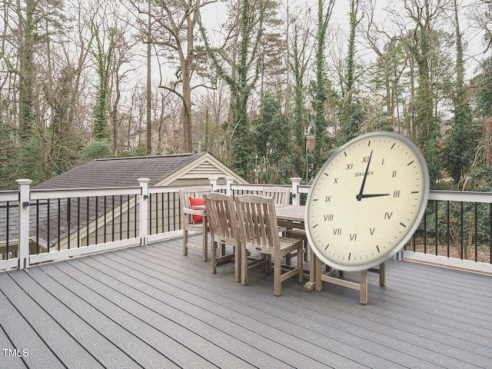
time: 3:01
